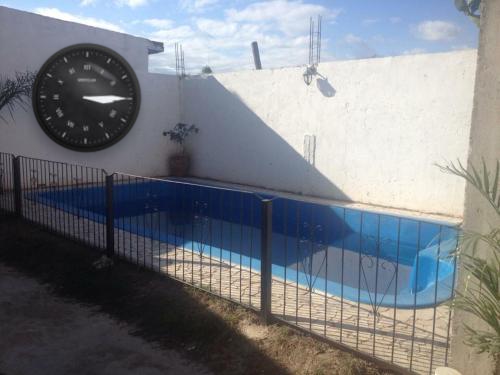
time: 3:15
